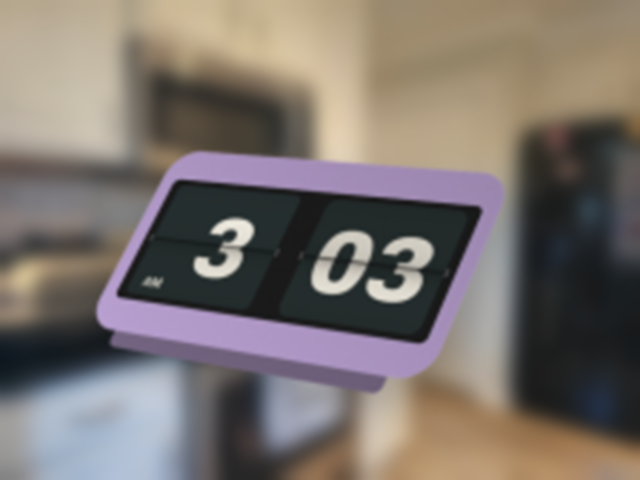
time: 3:03
